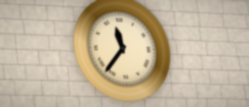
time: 11:37
